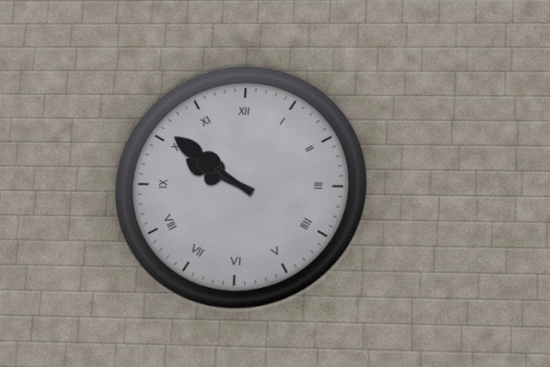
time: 9:51
